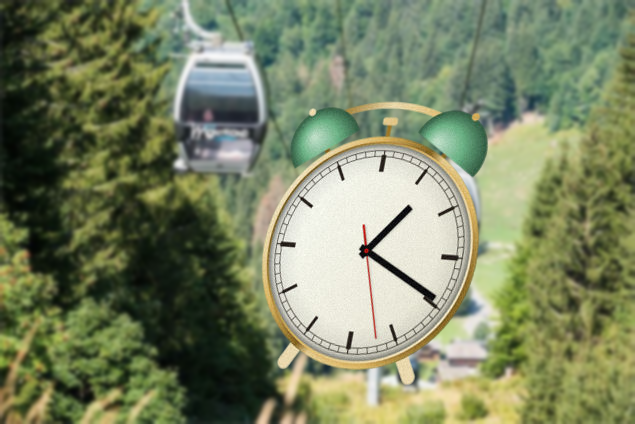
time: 1:19:27
